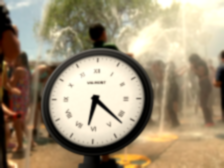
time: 6:22
